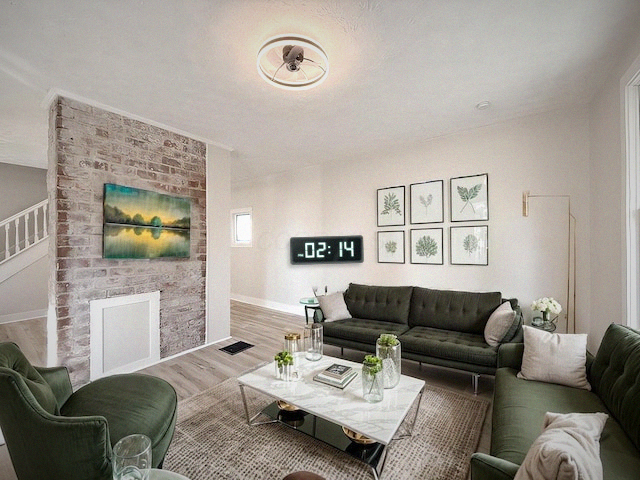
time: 2:14
